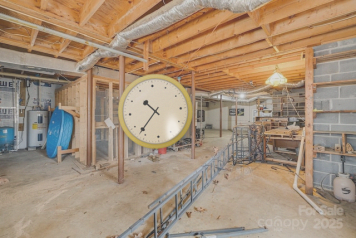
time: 10:37
